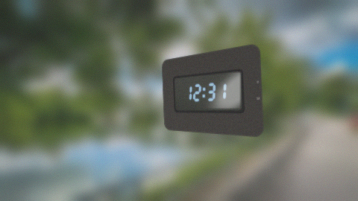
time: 12:31
